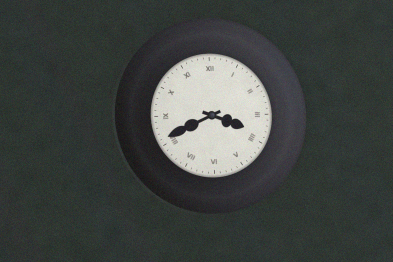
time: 3:41
